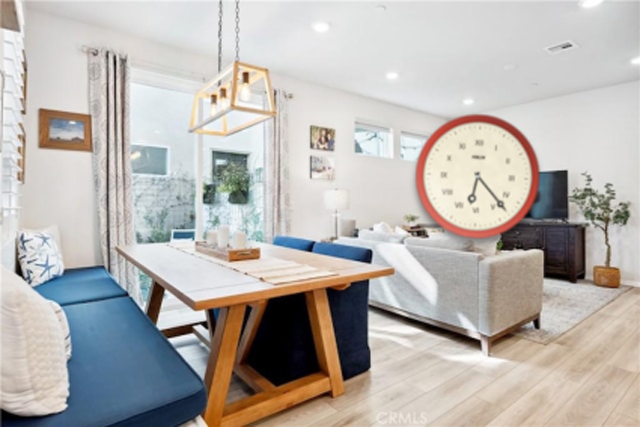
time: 6:23
